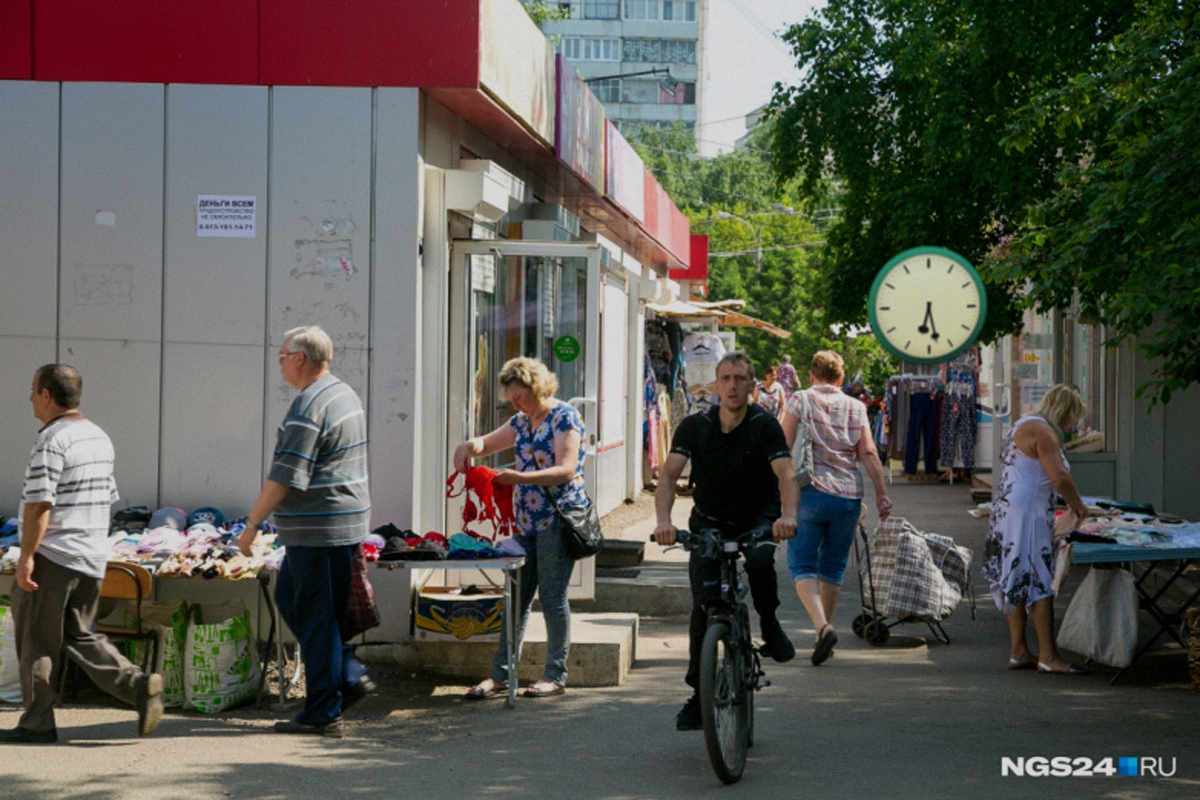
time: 6:28
